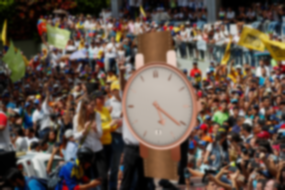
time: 5:21
